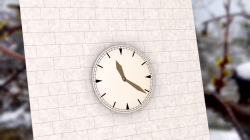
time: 11:21
